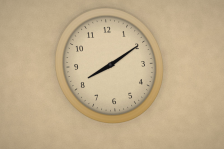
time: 8:10
